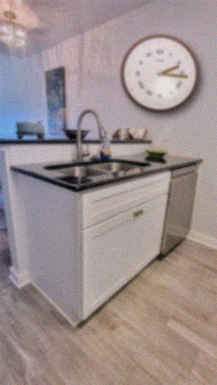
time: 2:16
